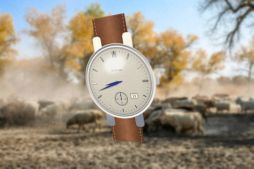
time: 8:42
